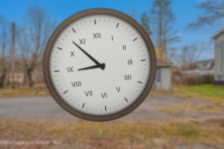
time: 8:53
